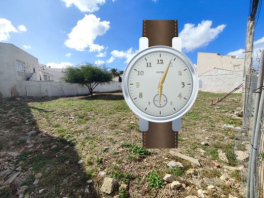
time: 6:04
